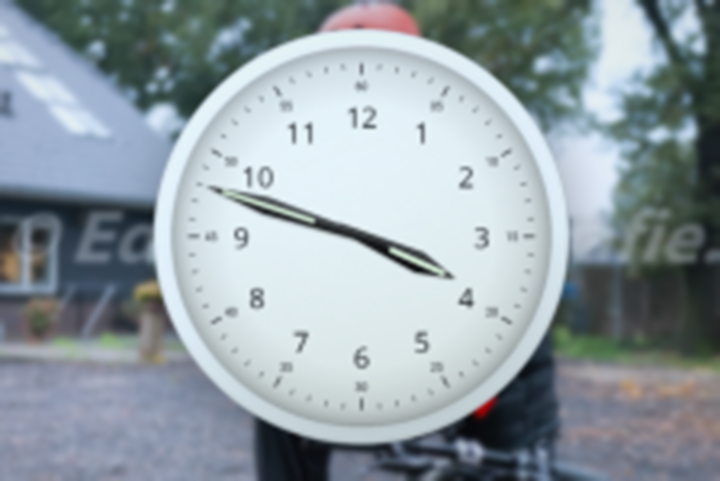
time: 3:48
